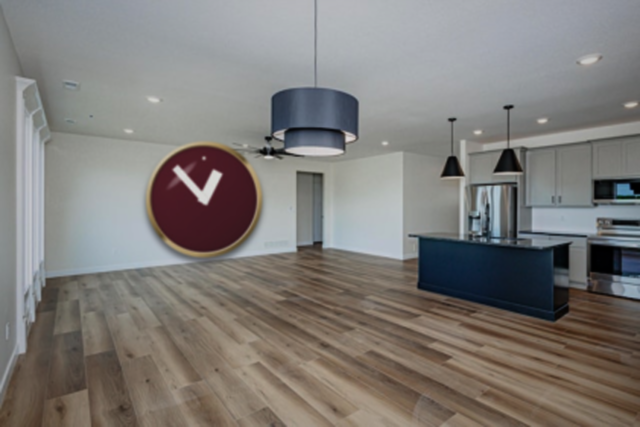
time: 12:53
